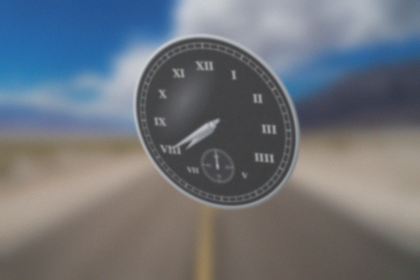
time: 7:40
